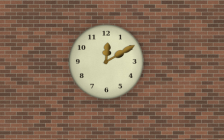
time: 12:10
